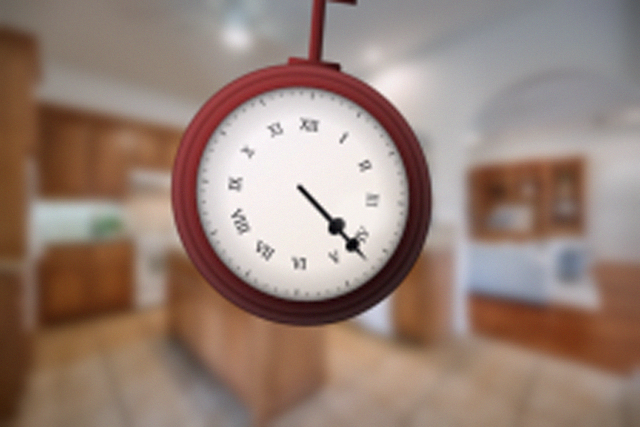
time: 4:22
